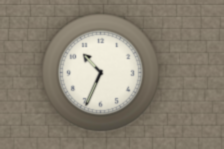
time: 10:34
